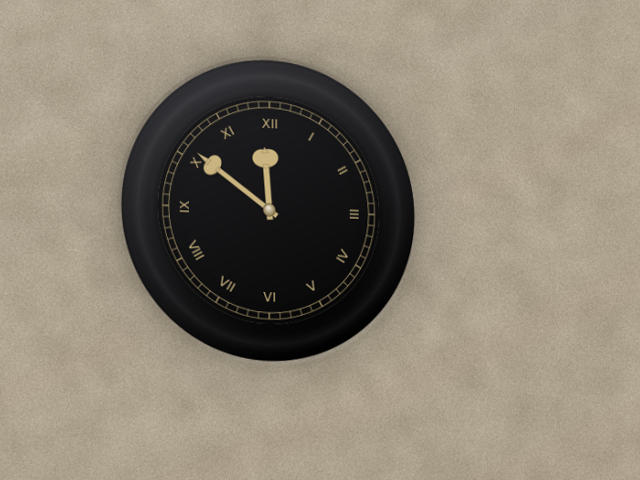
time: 11:51
